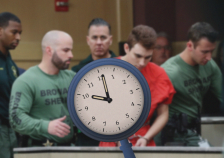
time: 10:01
